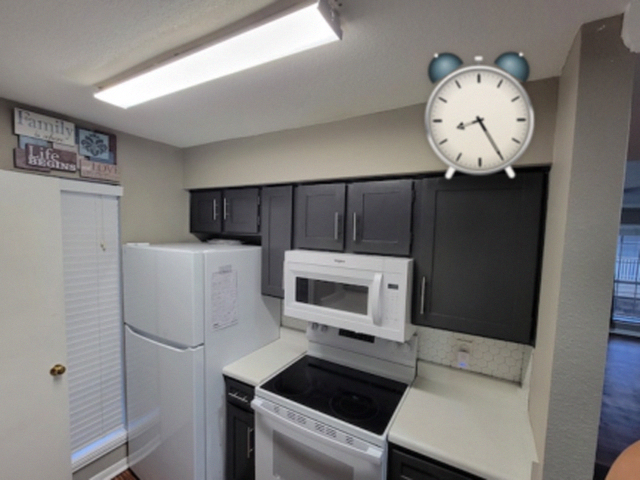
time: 8:25
